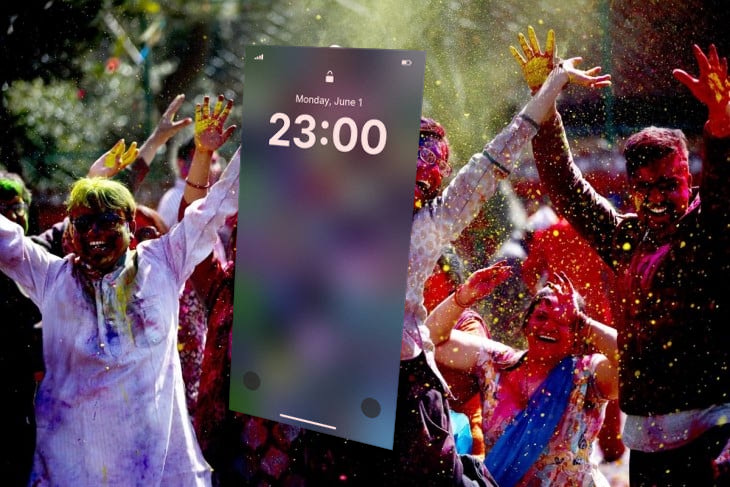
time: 23:00
